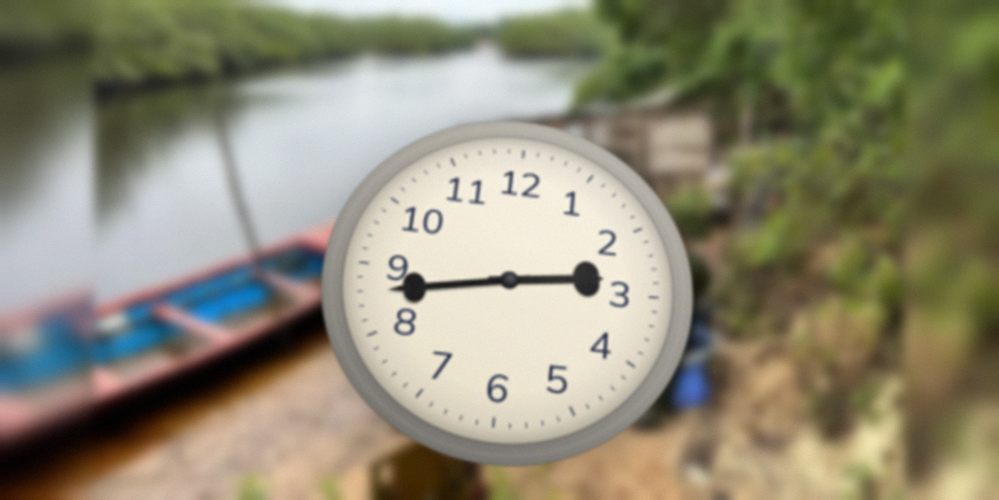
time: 2:43
